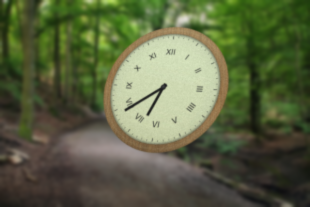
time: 6:39
